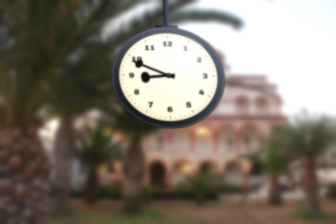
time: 8:49
